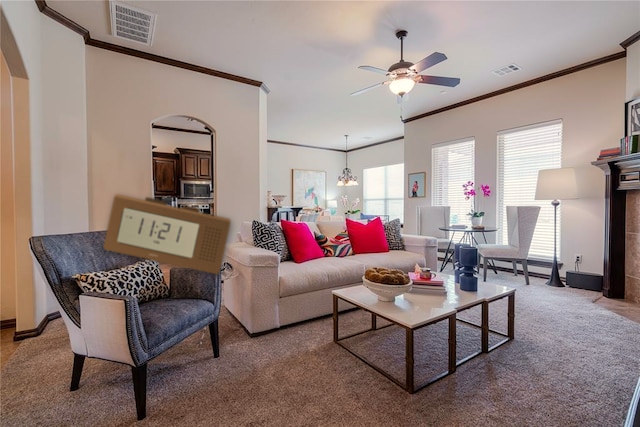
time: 11:21
